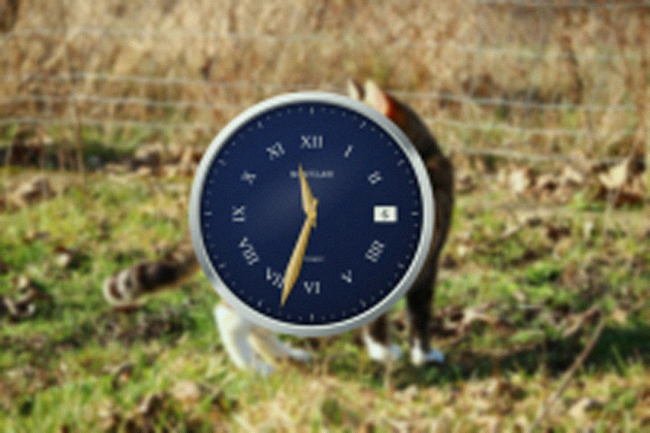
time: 11:33
